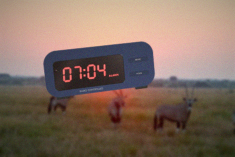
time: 7:04
